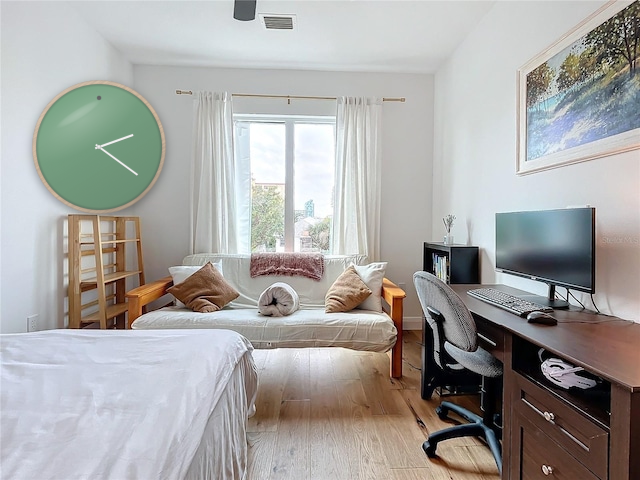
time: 2:21
